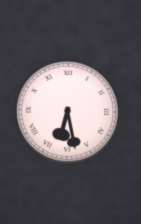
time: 6:28
